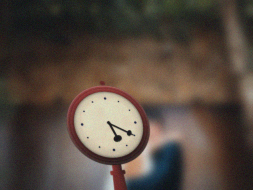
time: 5:20
